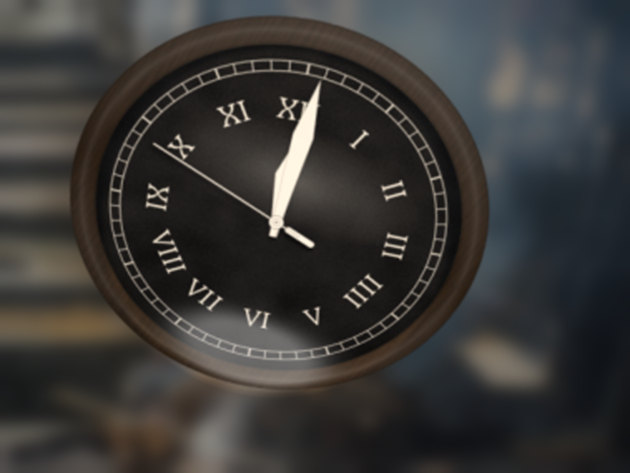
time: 12:00:49
